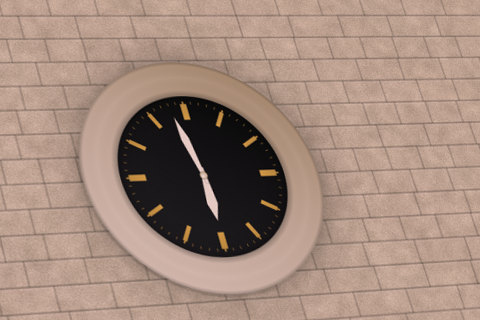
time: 5:58
